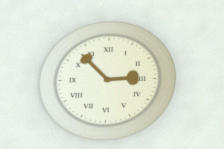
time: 2:53
